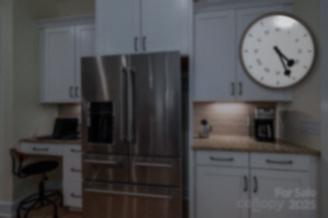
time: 4:26
